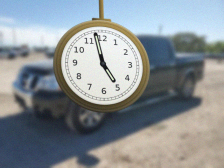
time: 4:58
